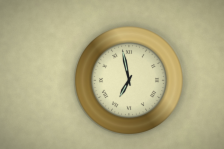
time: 6:58
